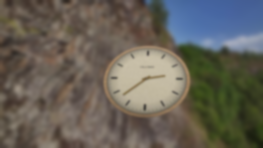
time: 2:38
